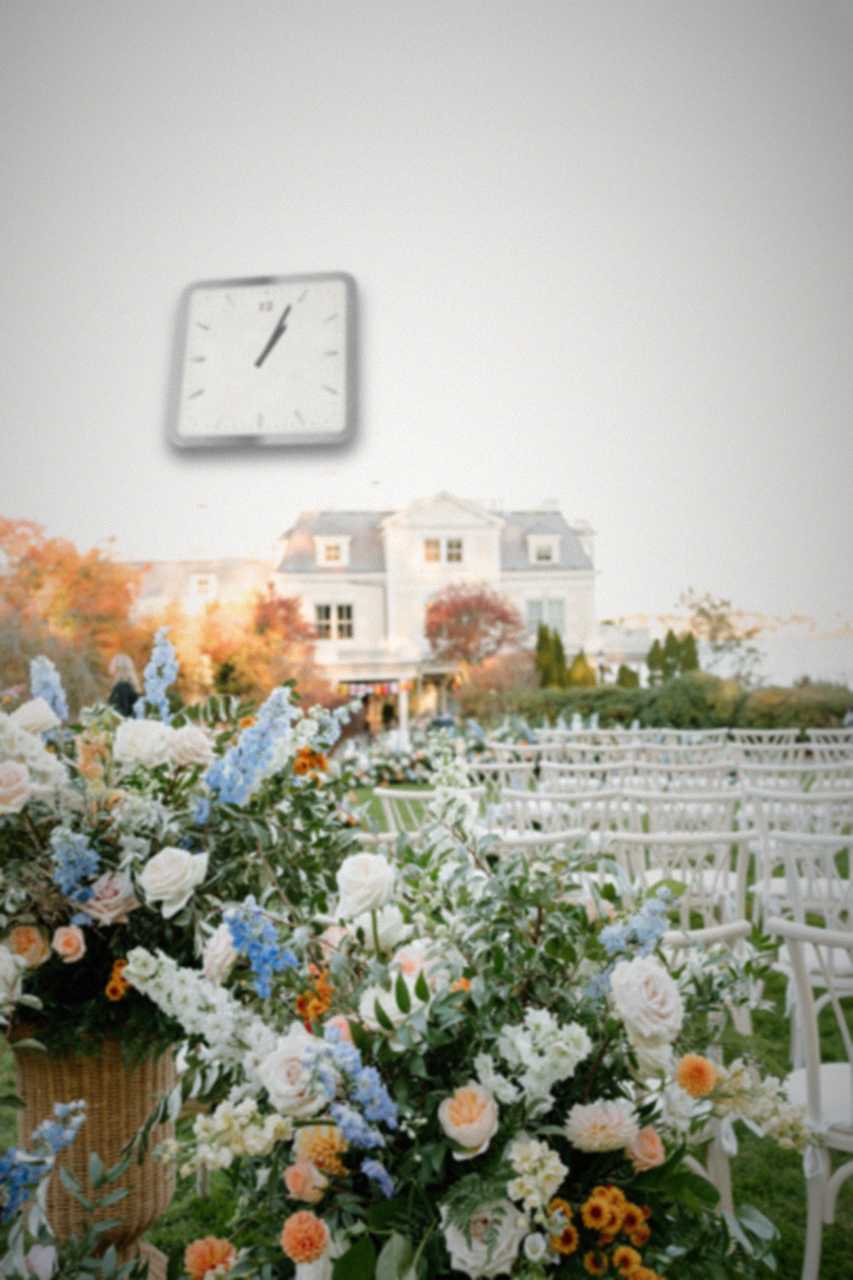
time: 1:04
